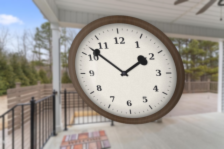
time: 1:52
